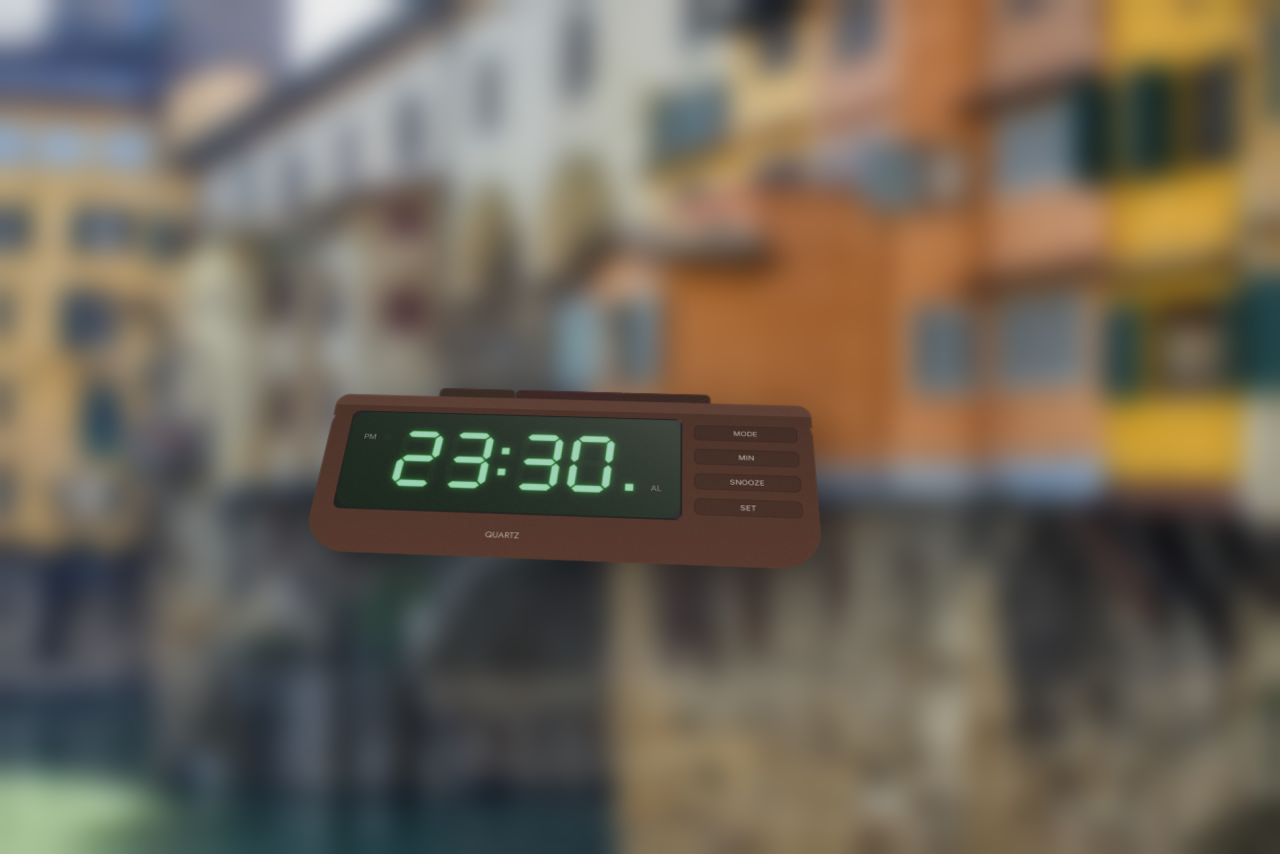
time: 23:30
